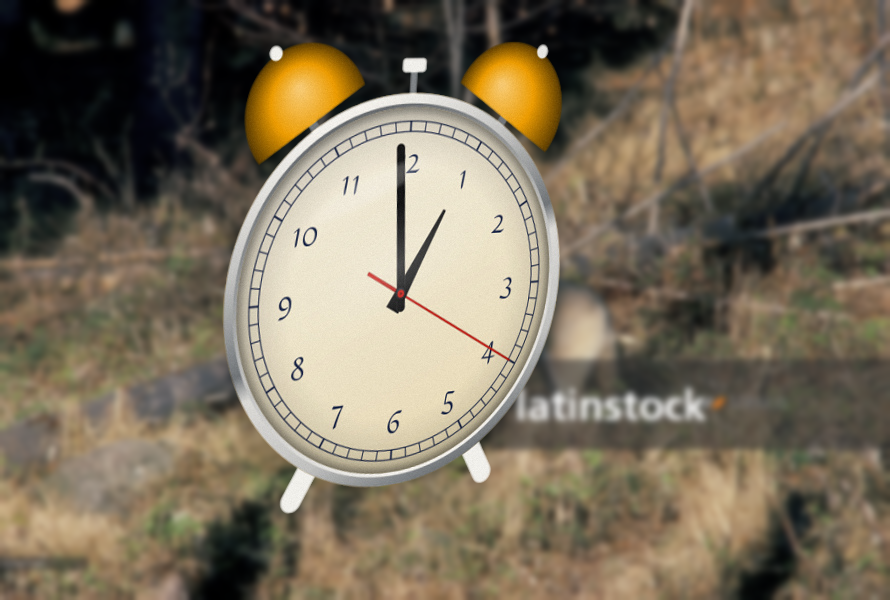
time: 12:59:20
